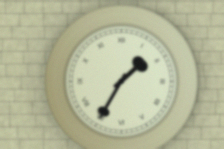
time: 1:35
